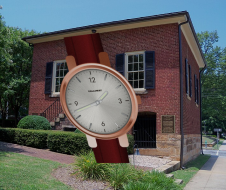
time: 1:42
